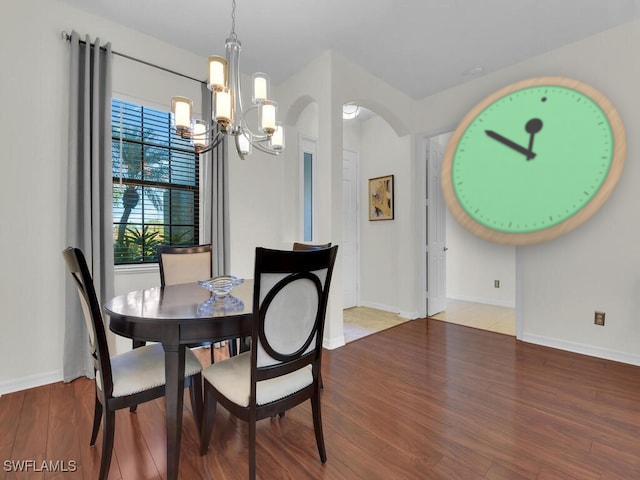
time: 11:49
